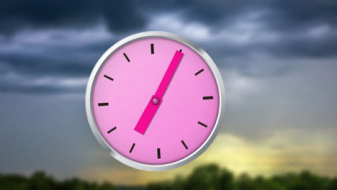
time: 7:05
